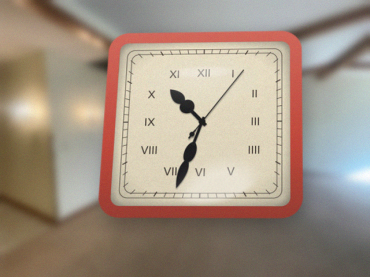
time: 10:33:06
